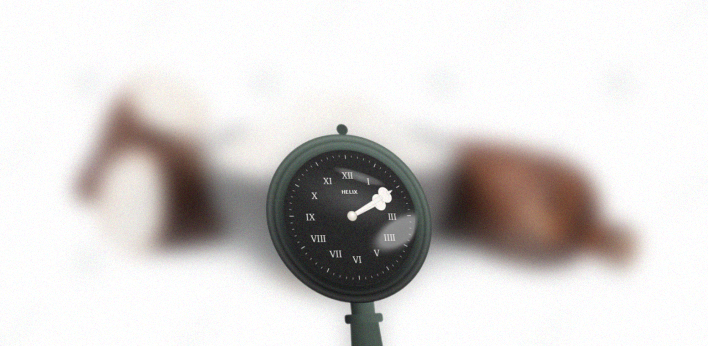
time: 2:10
